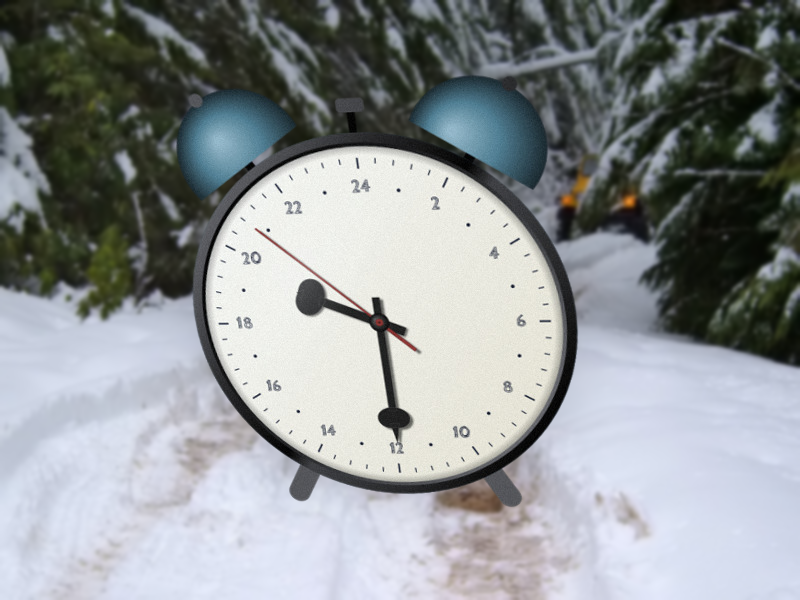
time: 19:29:52
